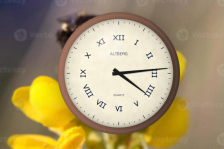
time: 4:14
